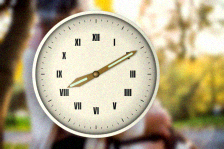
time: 8:10
